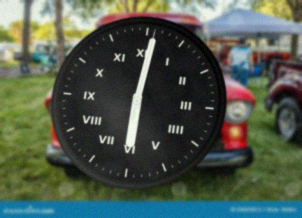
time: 6:01:01
